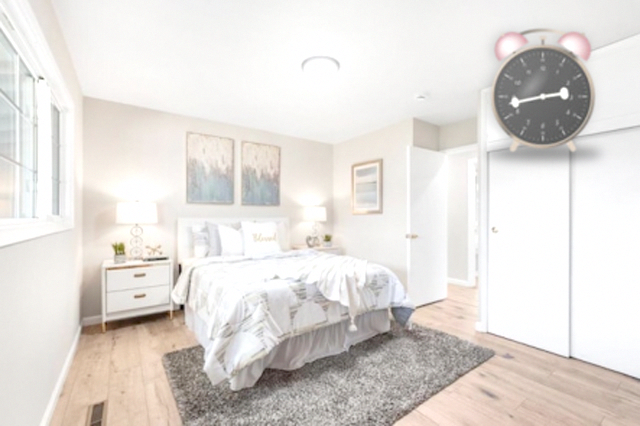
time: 2:43
